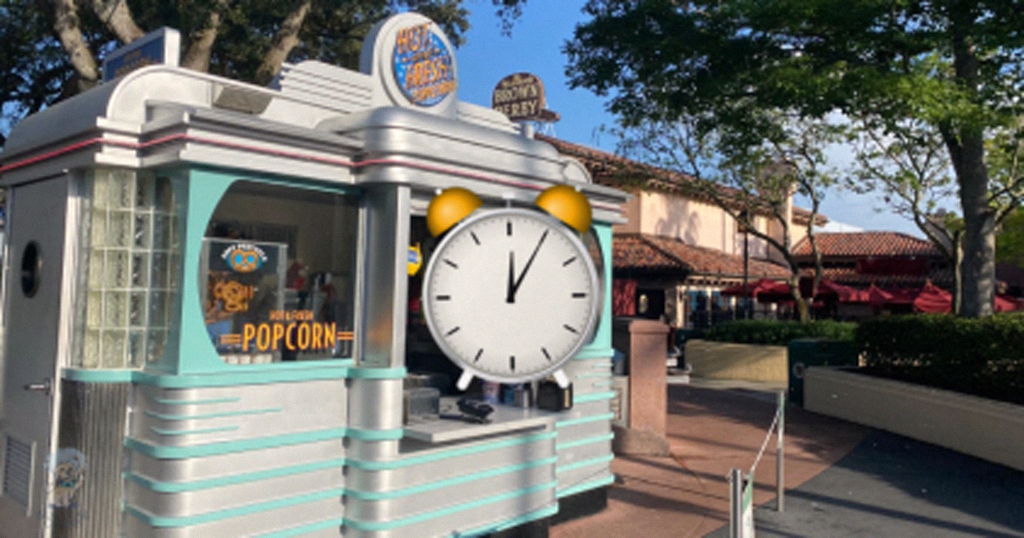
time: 12:05
